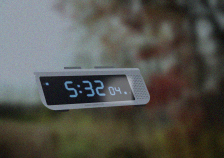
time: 5:32:04
